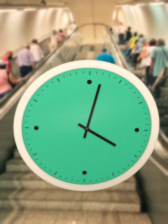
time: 4:02
